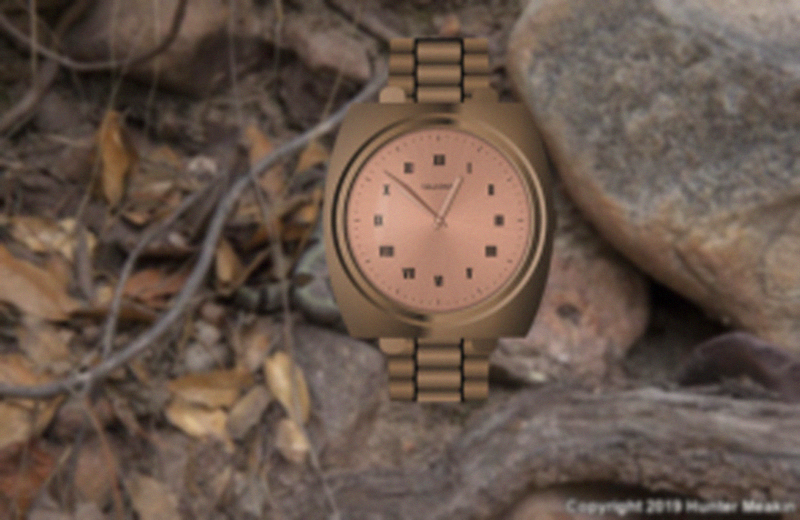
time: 12:52
